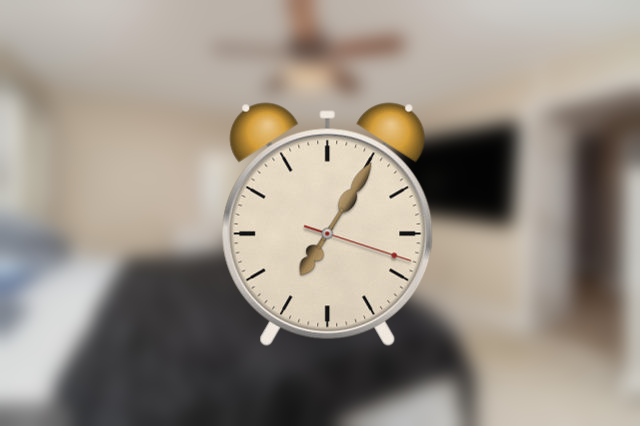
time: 7:05:18
